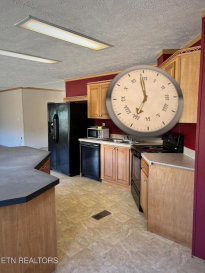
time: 6:59
